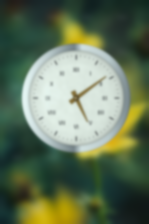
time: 5:09
